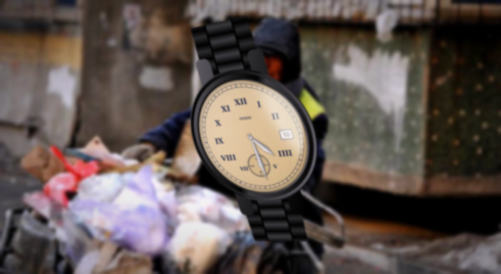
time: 4:29
